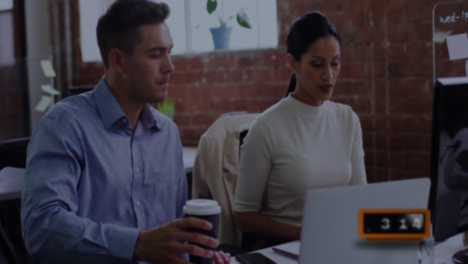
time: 3:14
